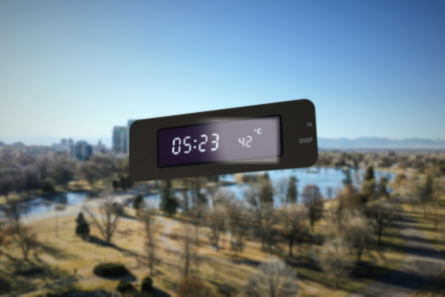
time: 5:23
